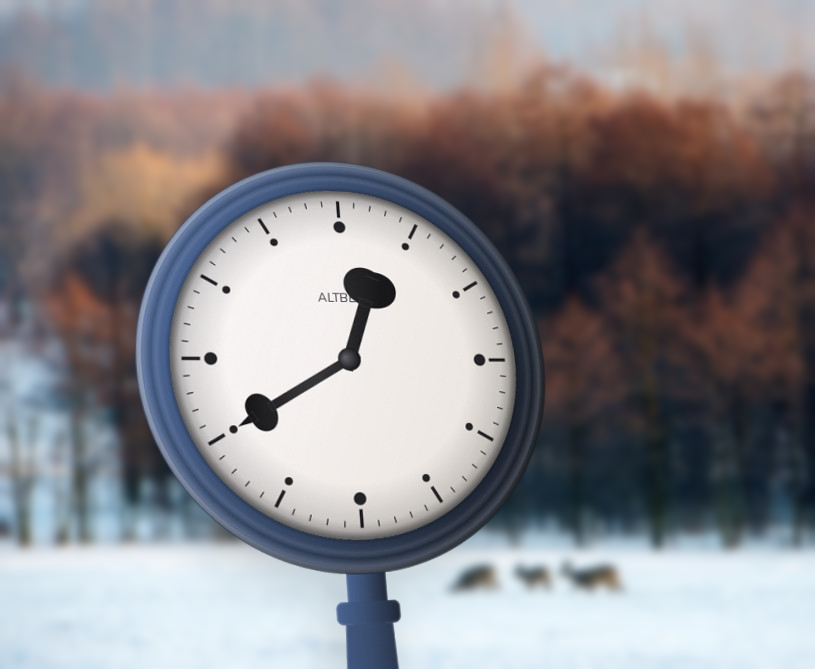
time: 12:40
